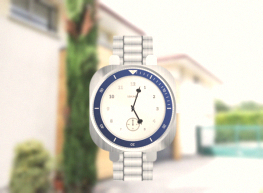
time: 5:03
